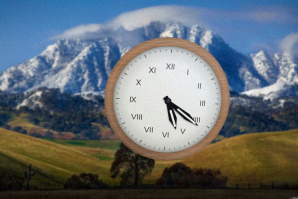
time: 5:21
